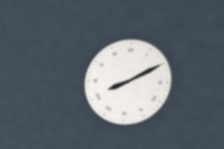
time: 8:10
